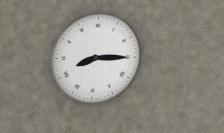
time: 8:15
